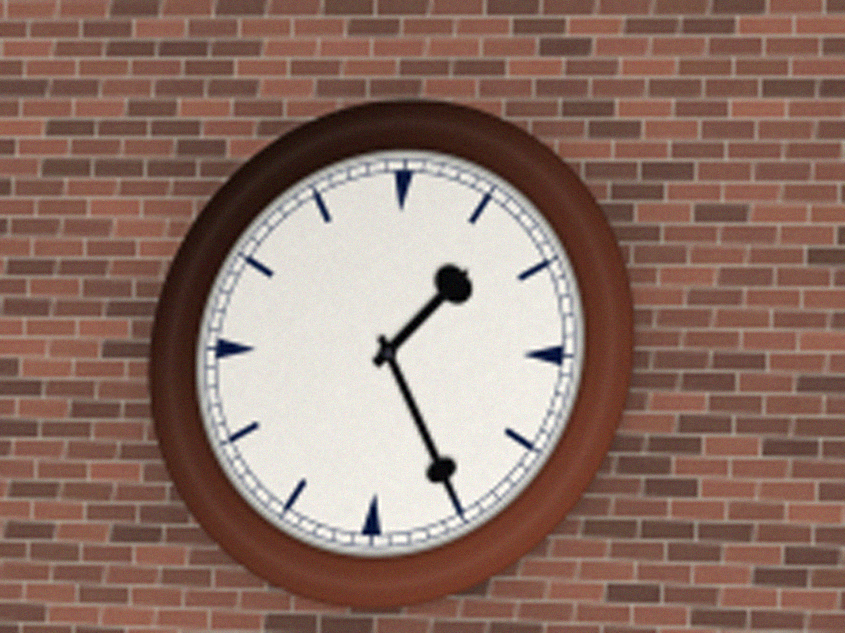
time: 1:25
